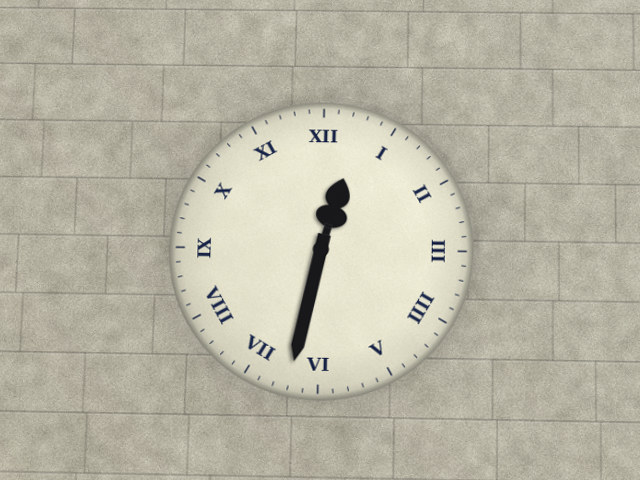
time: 12:32
